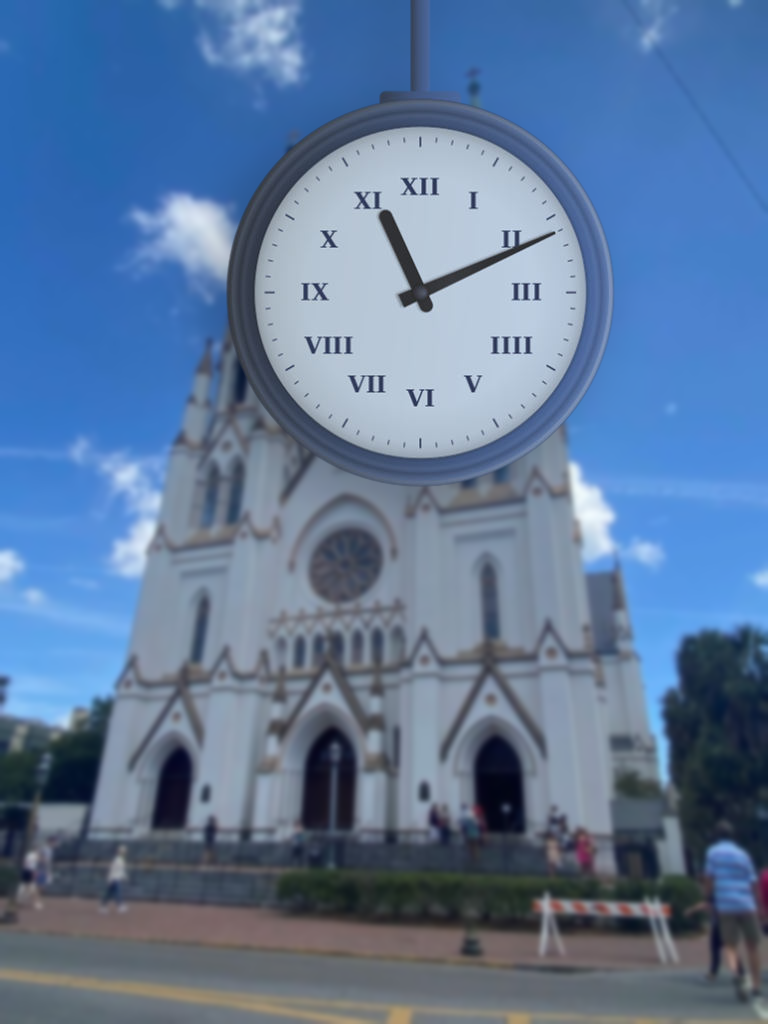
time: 11:11
